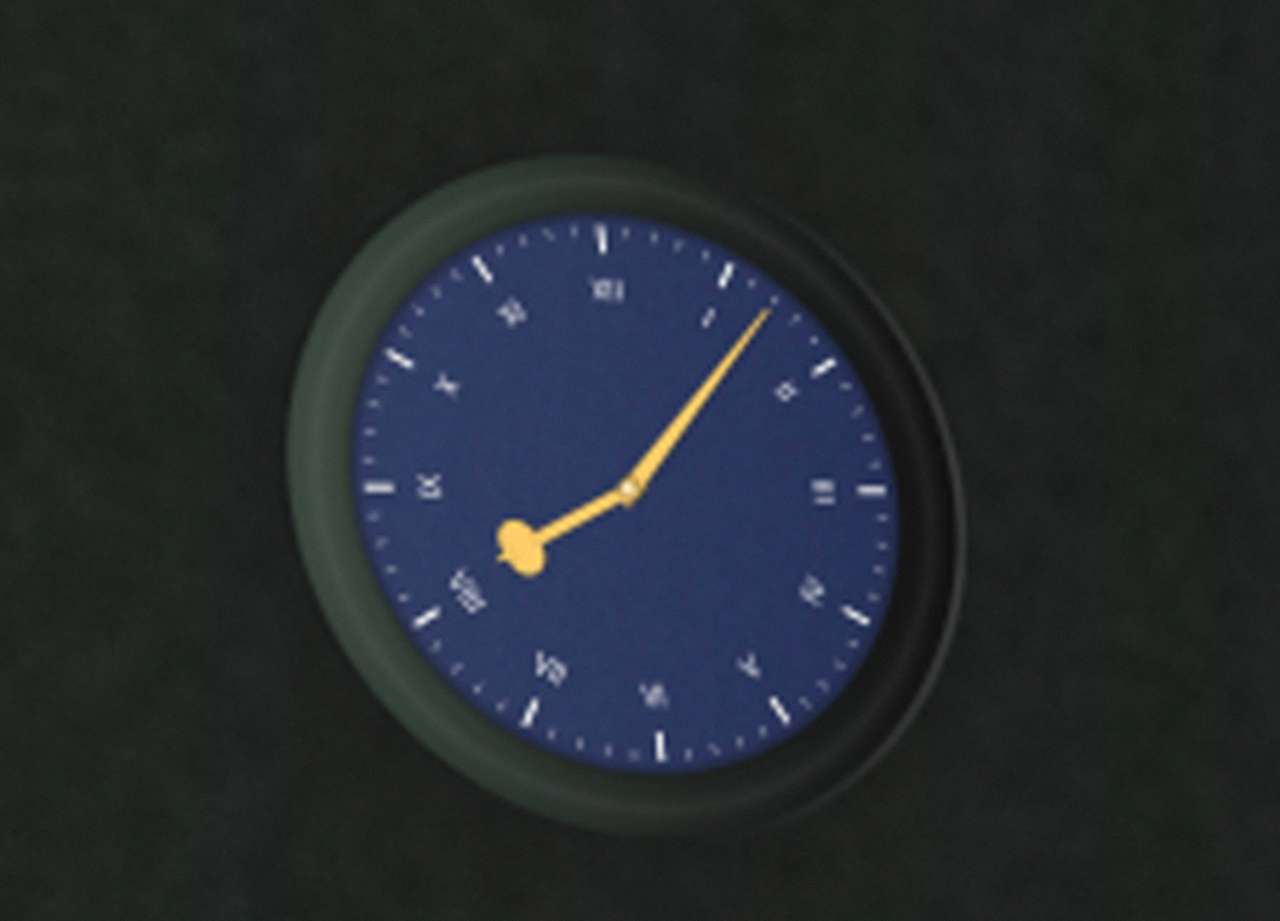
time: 8:07
